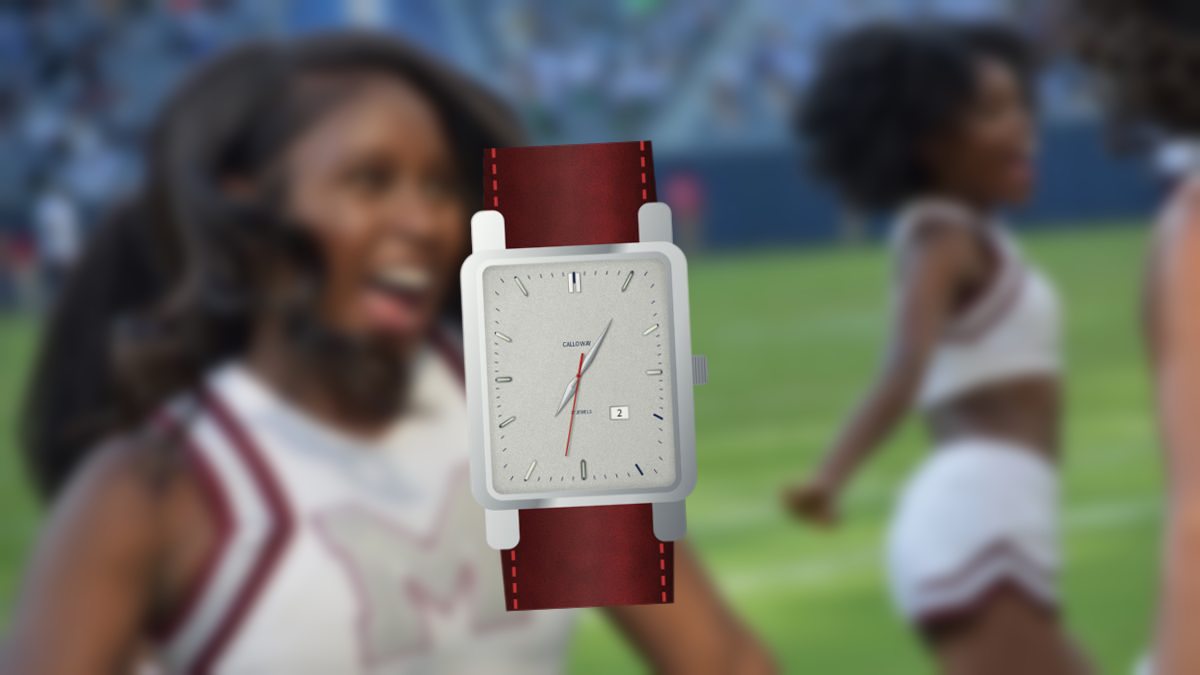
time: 7:05:32
